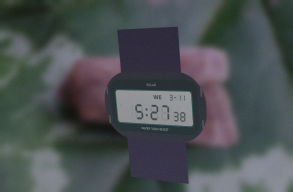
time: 5:27:38
